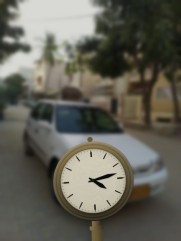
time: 4:13
